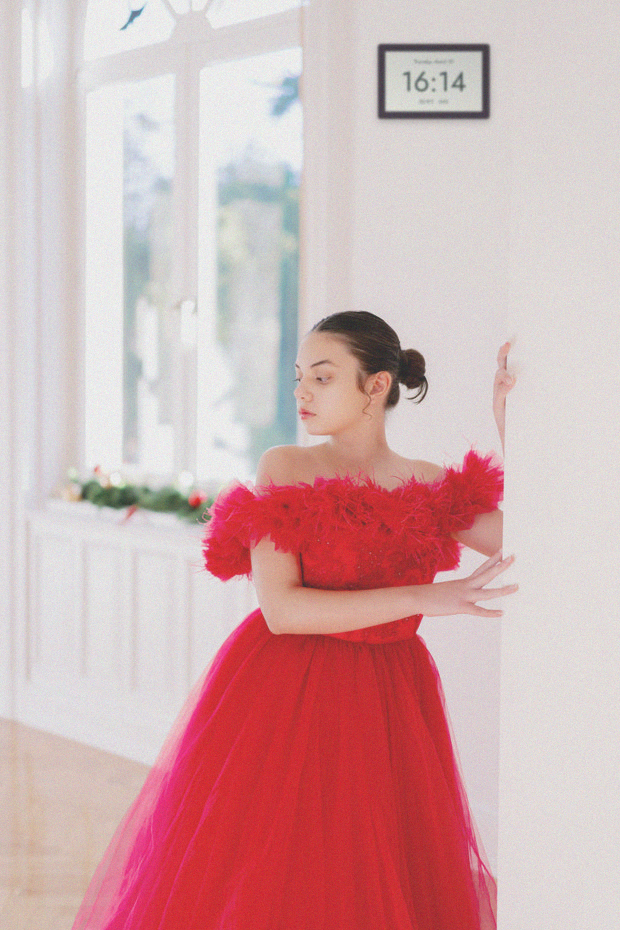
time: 16:14
